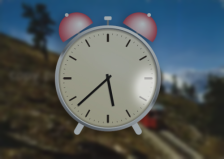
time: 5:38
